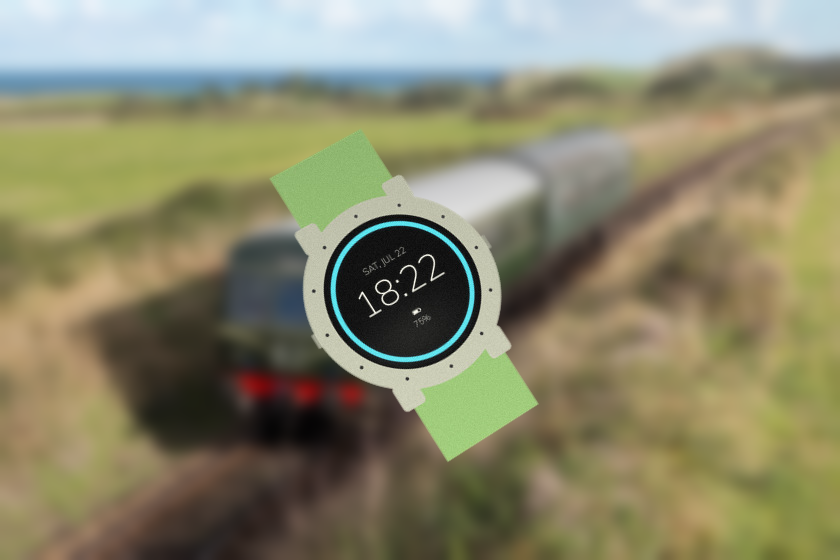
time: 18:22
